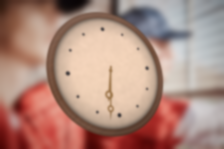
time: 6:32
